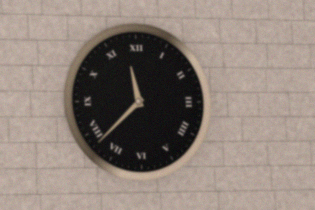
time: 11:38
